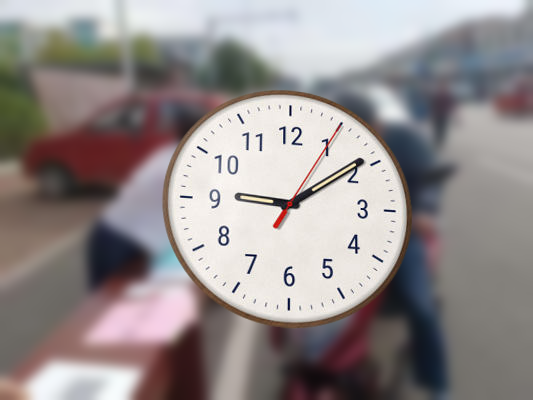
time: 9:09:05
